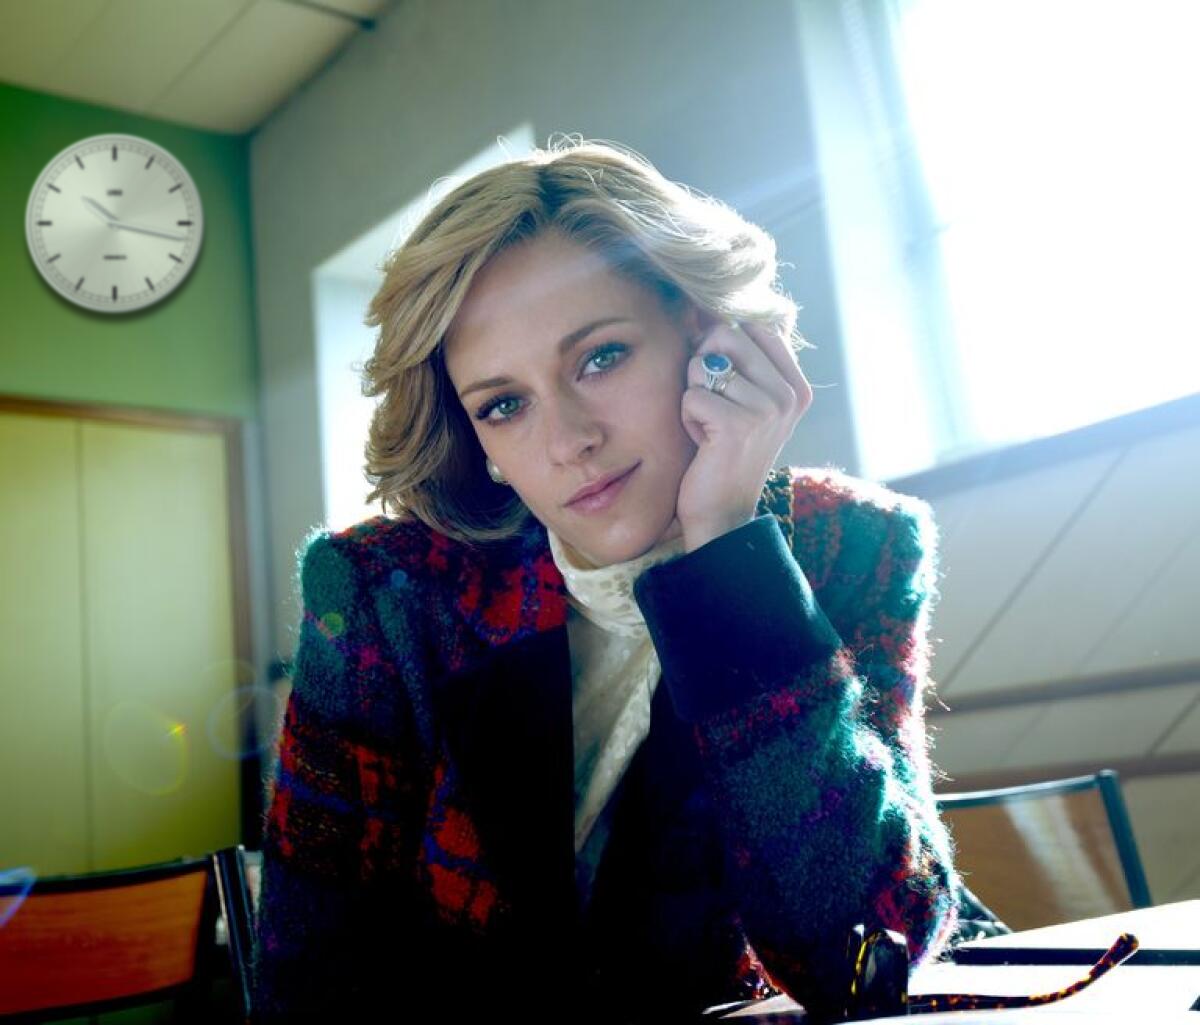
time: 10:17
